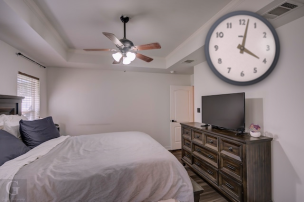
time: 4:02
